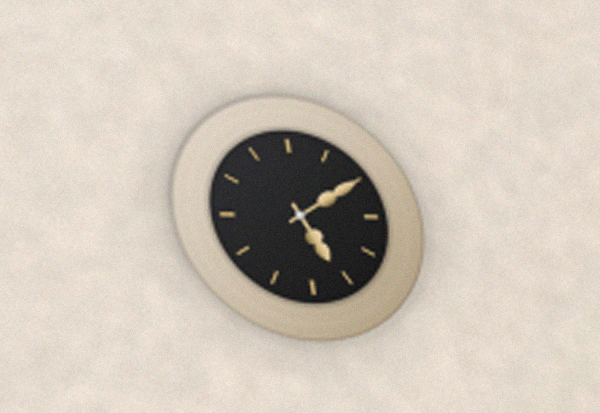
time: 5:10
